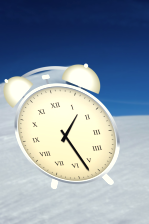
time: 1:27
